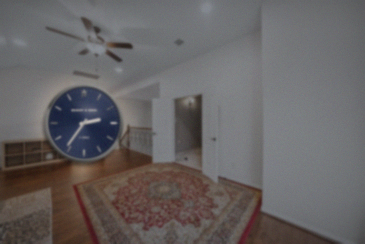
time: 2:36
